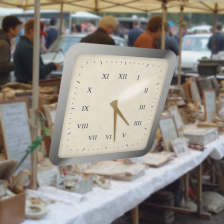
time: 4:28
